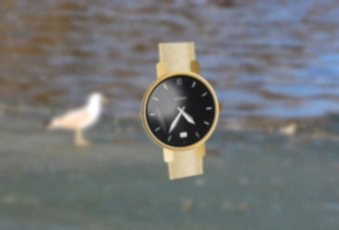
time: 4:36
